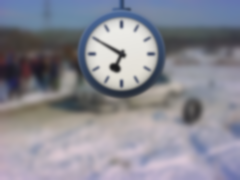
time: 6:50
